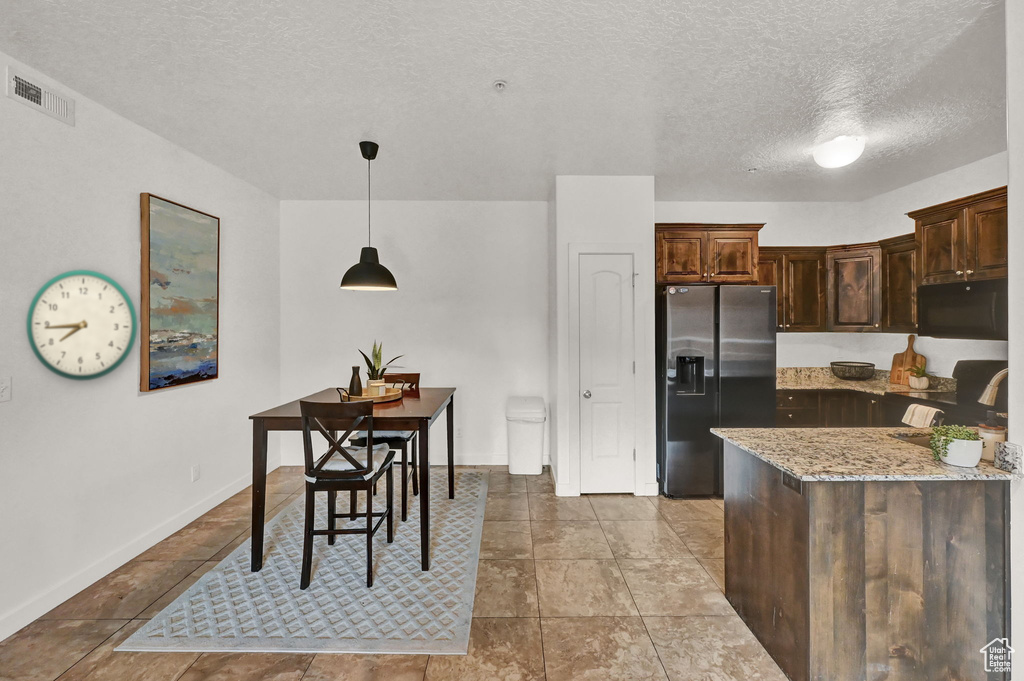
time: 7:44
